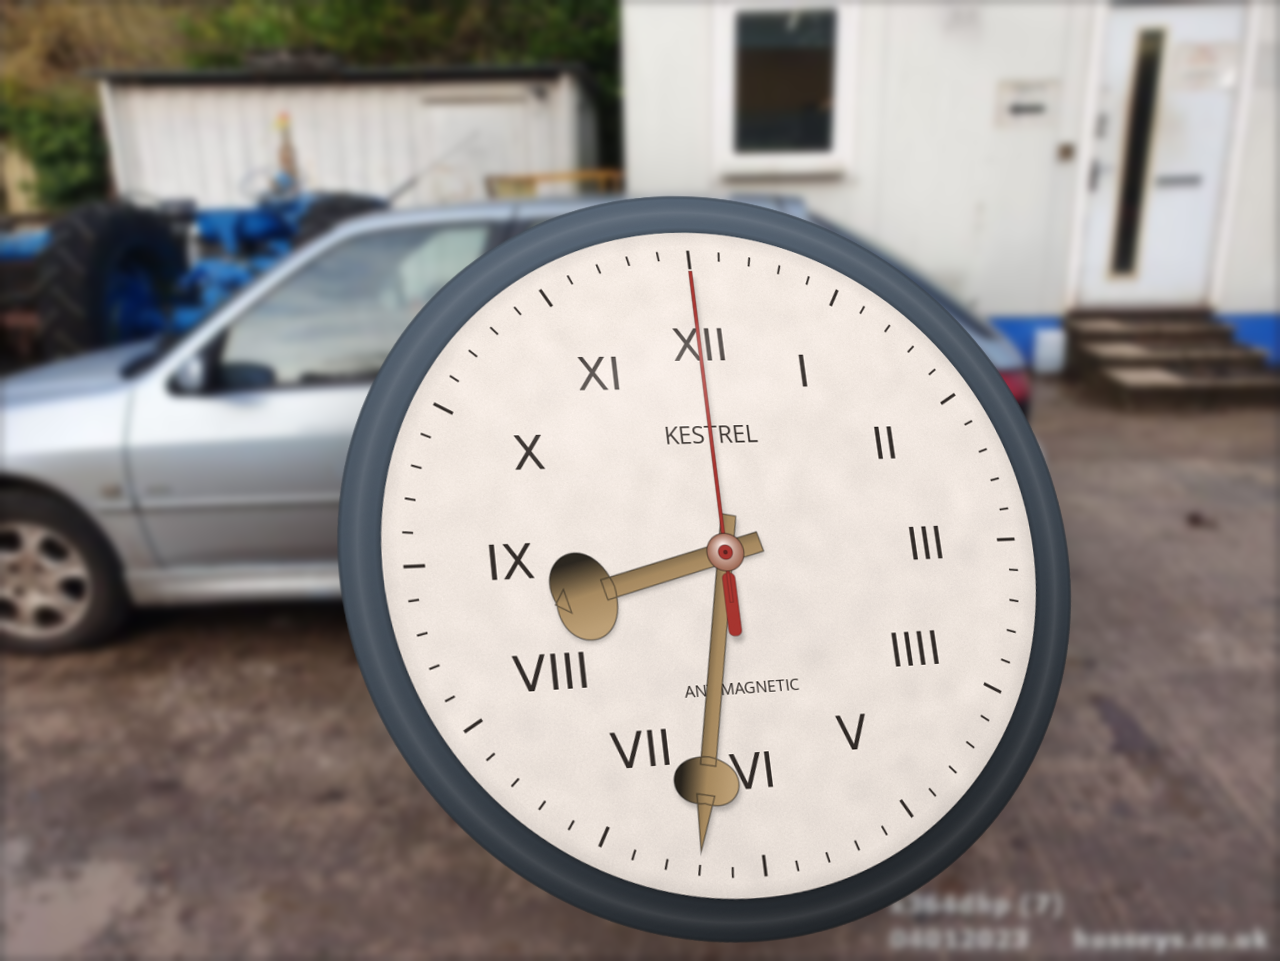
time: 8:32:00
